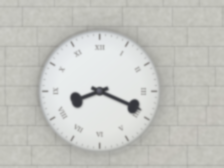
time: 8:19
